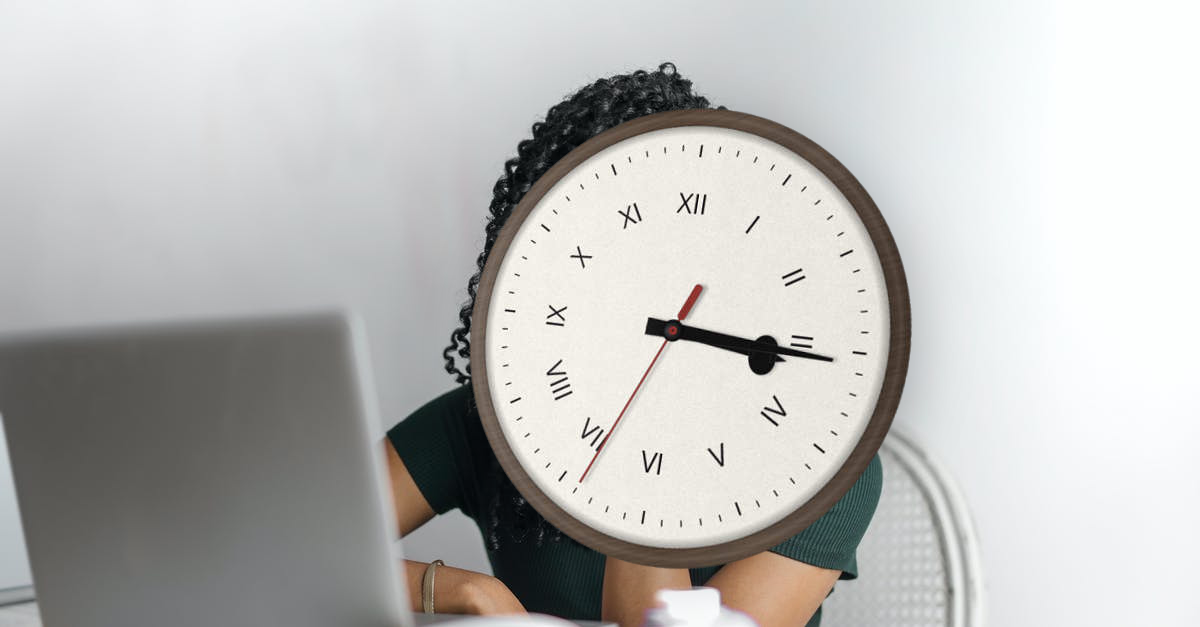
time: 3:15:34
